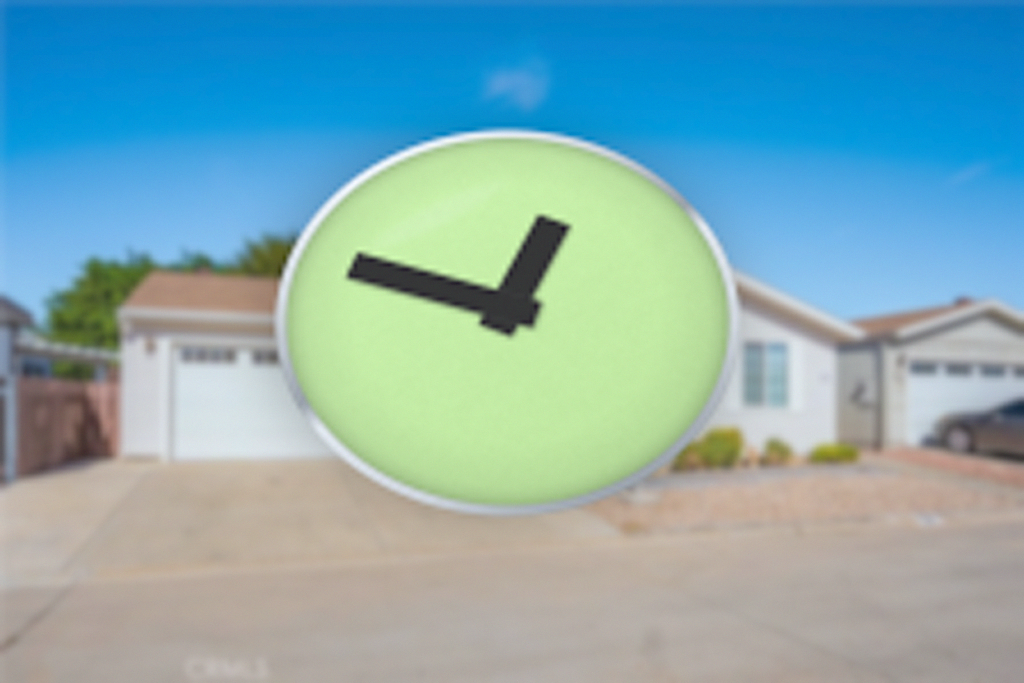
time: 12:48
